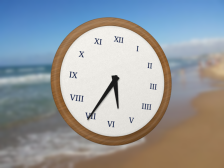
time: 5:35
